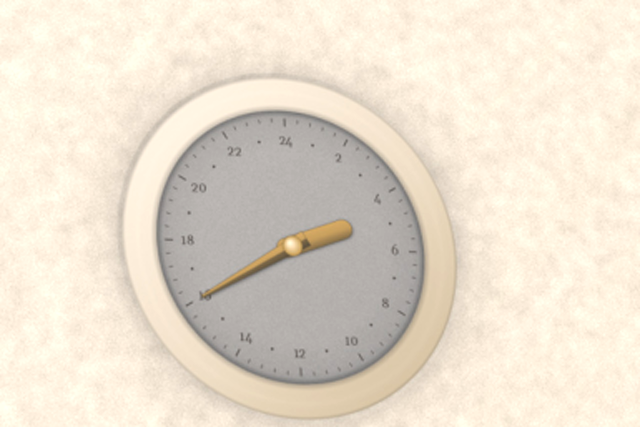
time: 4:40
